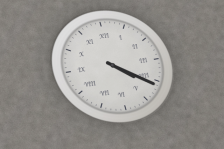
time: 4:21
